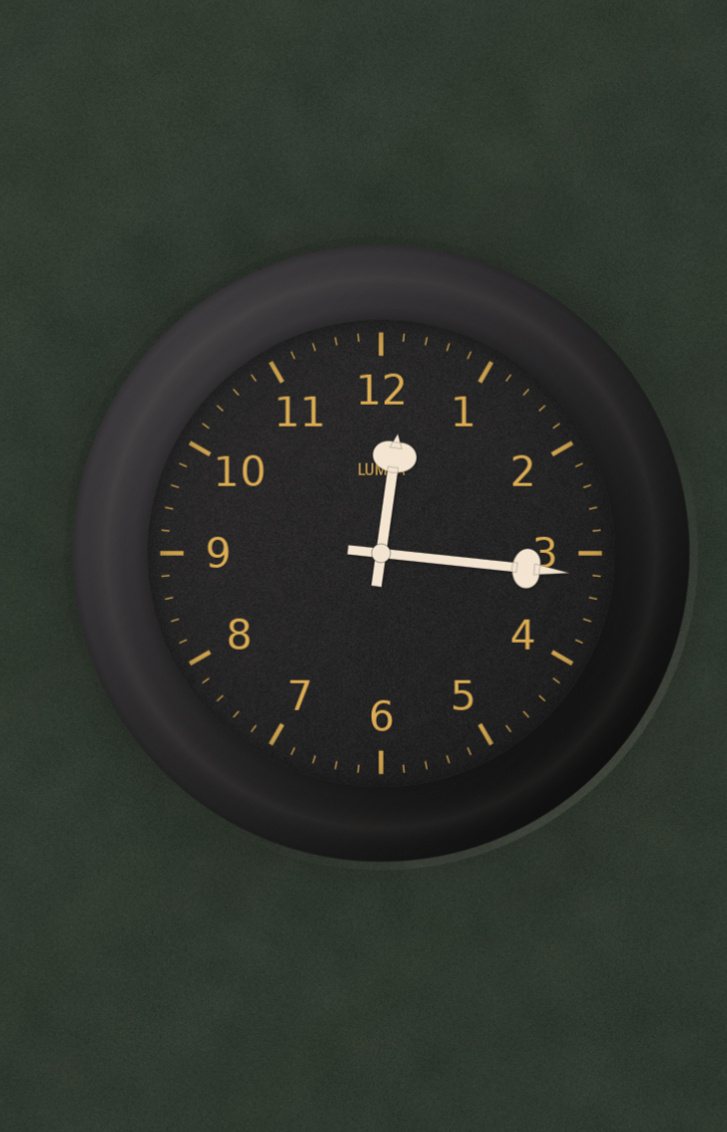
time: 12:16
